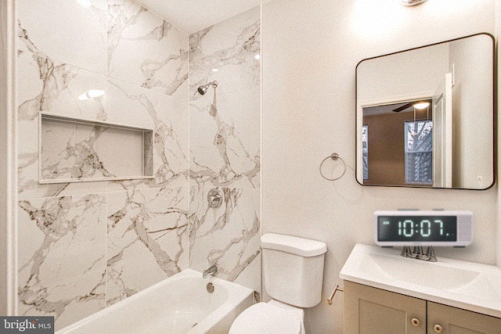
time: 10:07
